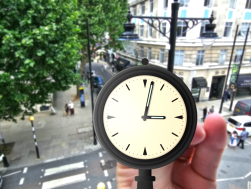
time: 3:02
